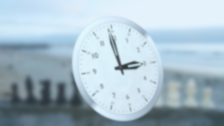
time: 2:59
